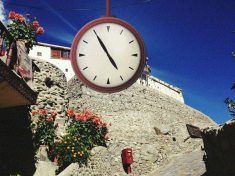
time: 4:55
